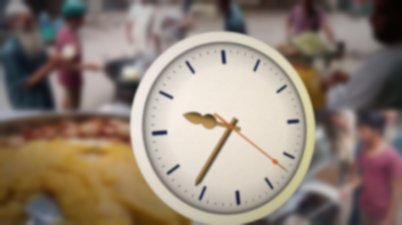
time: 9:36:22
